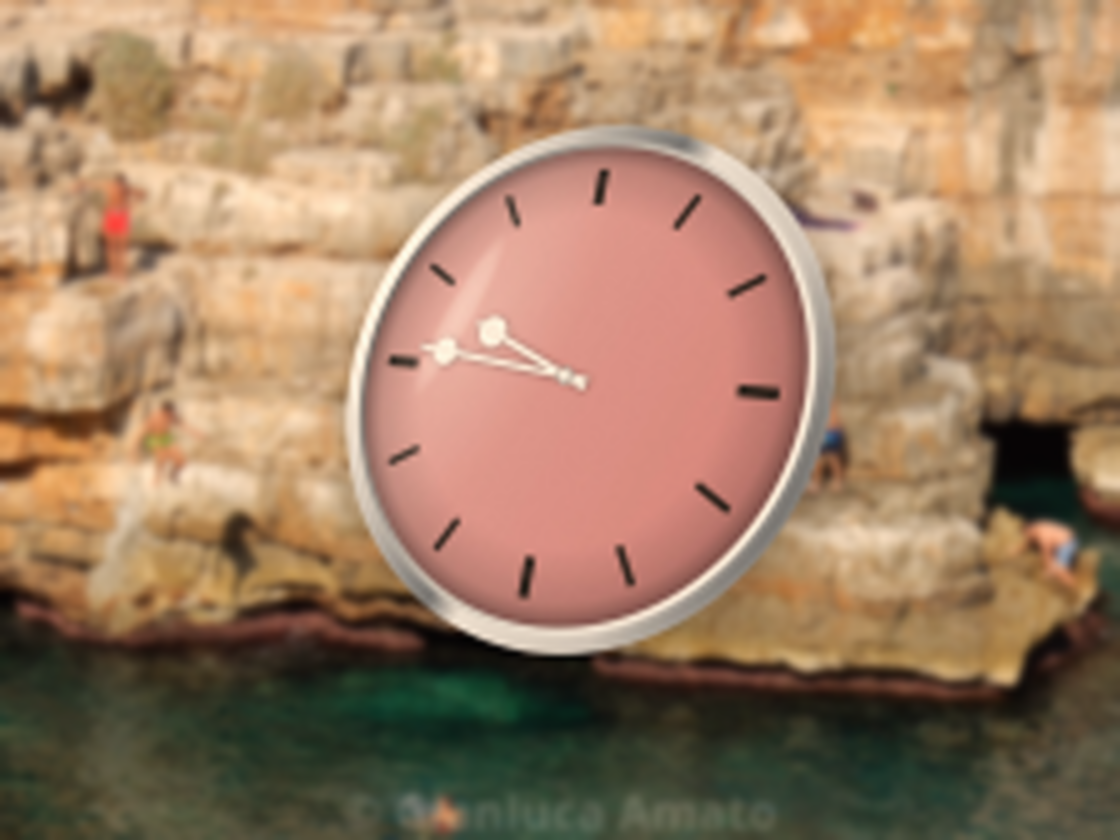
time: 9:46
